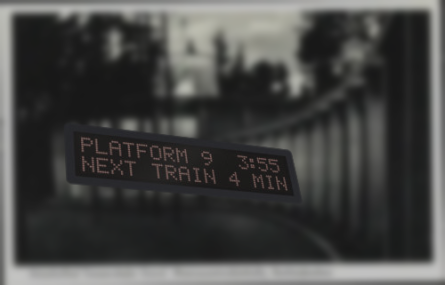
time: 3:55
